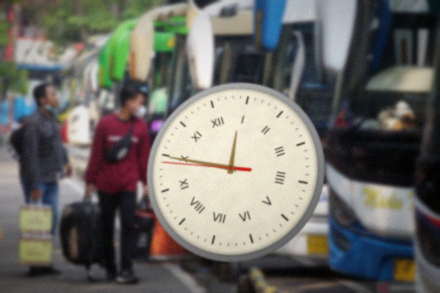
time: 12:49:49
